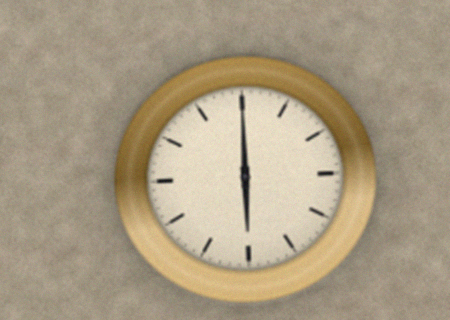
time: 6:00
